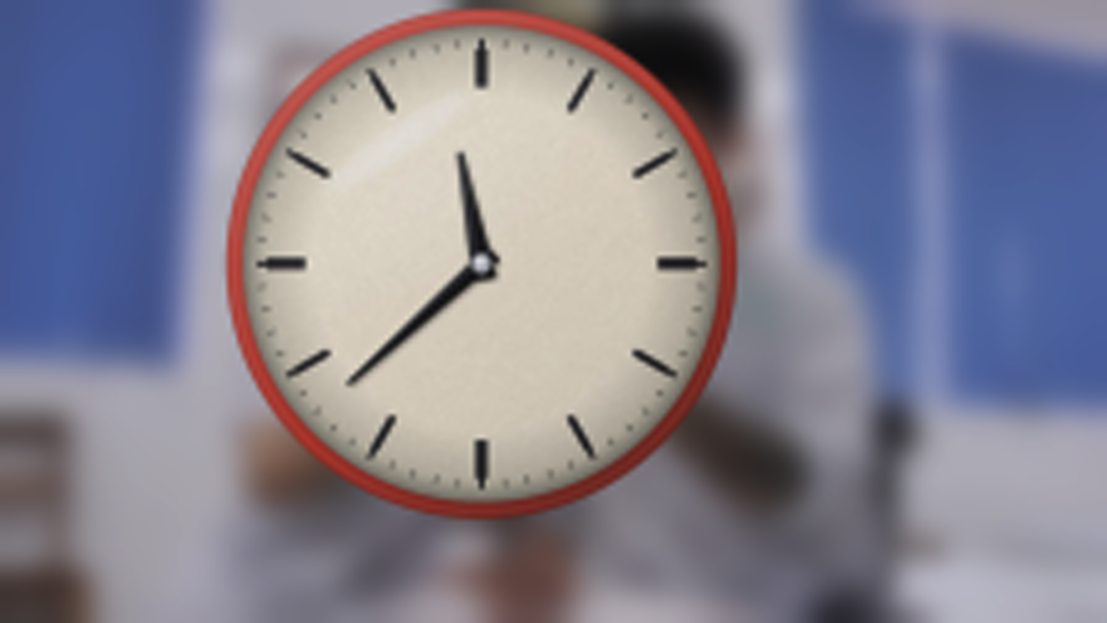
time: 11:38
